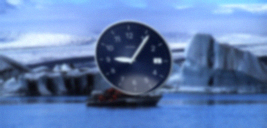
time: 9:06
